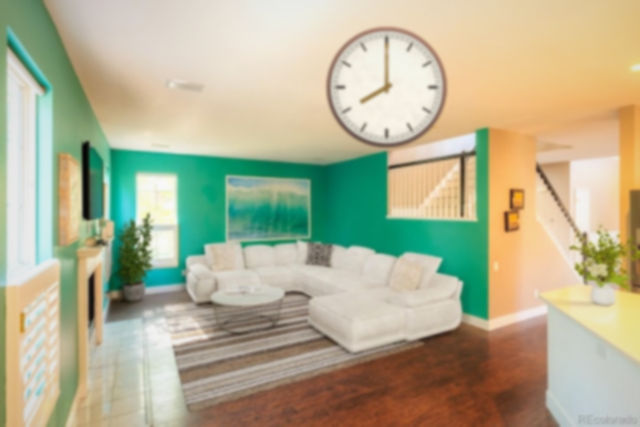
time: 8:00
